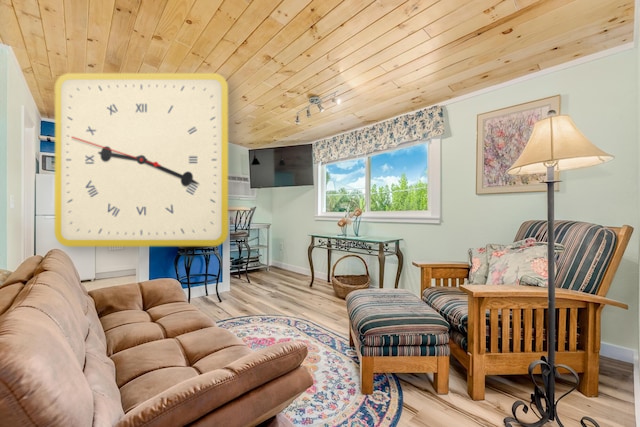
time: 9:18:48
